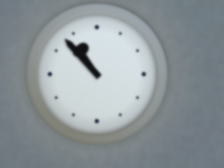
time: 10:53
